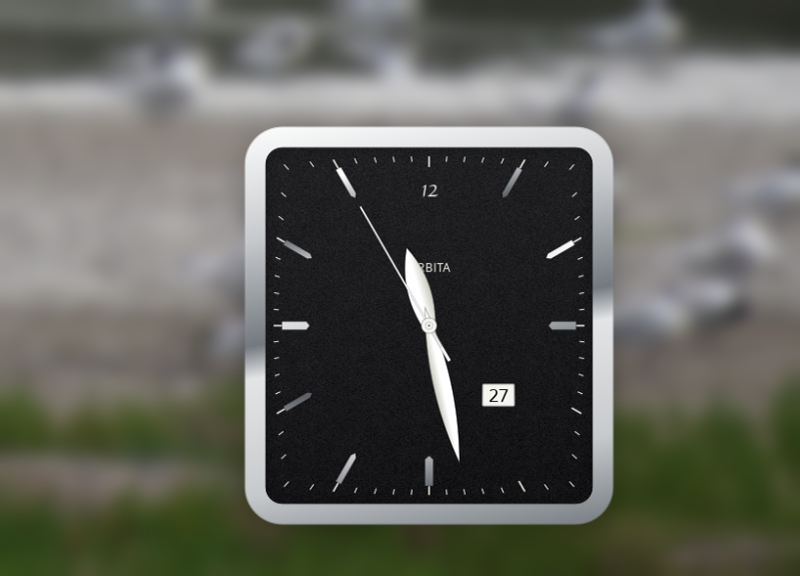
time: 11:27:55
